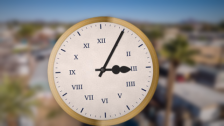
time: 3:05
